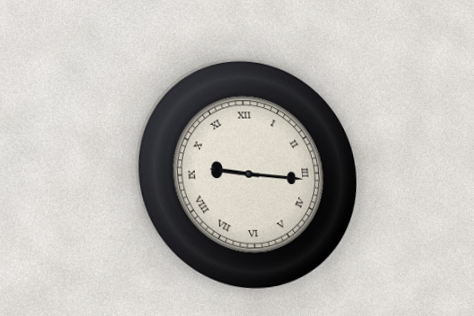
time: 9:16
